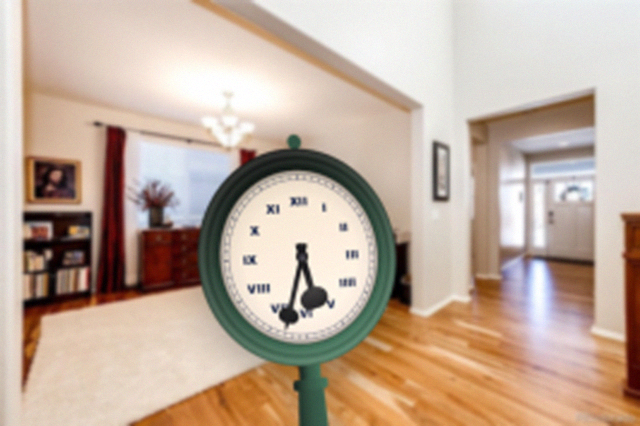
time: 5:33
